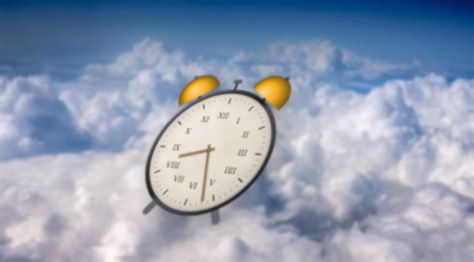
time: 8:27
